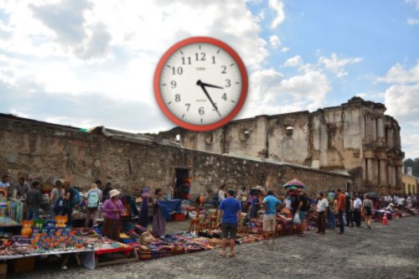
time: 3:25
